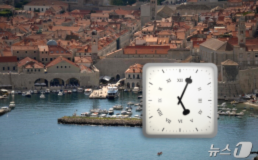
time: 5:04
